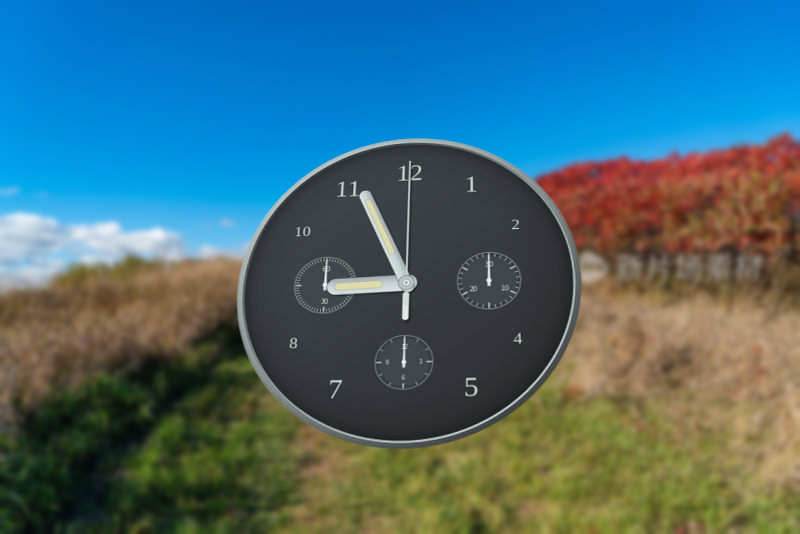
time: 8:56
